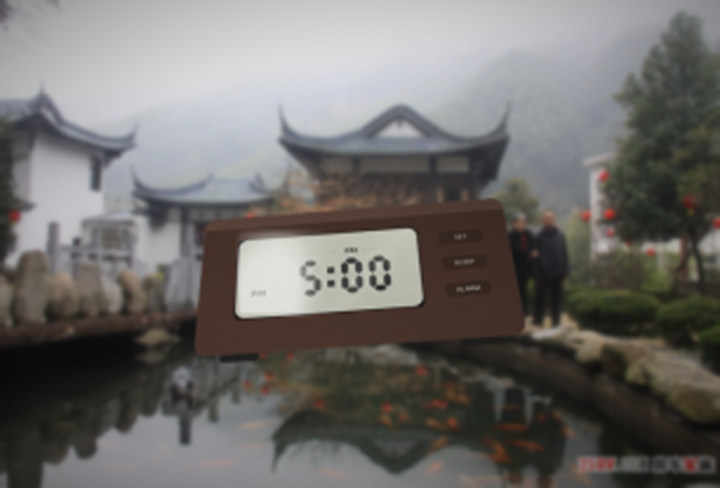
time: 5:00
